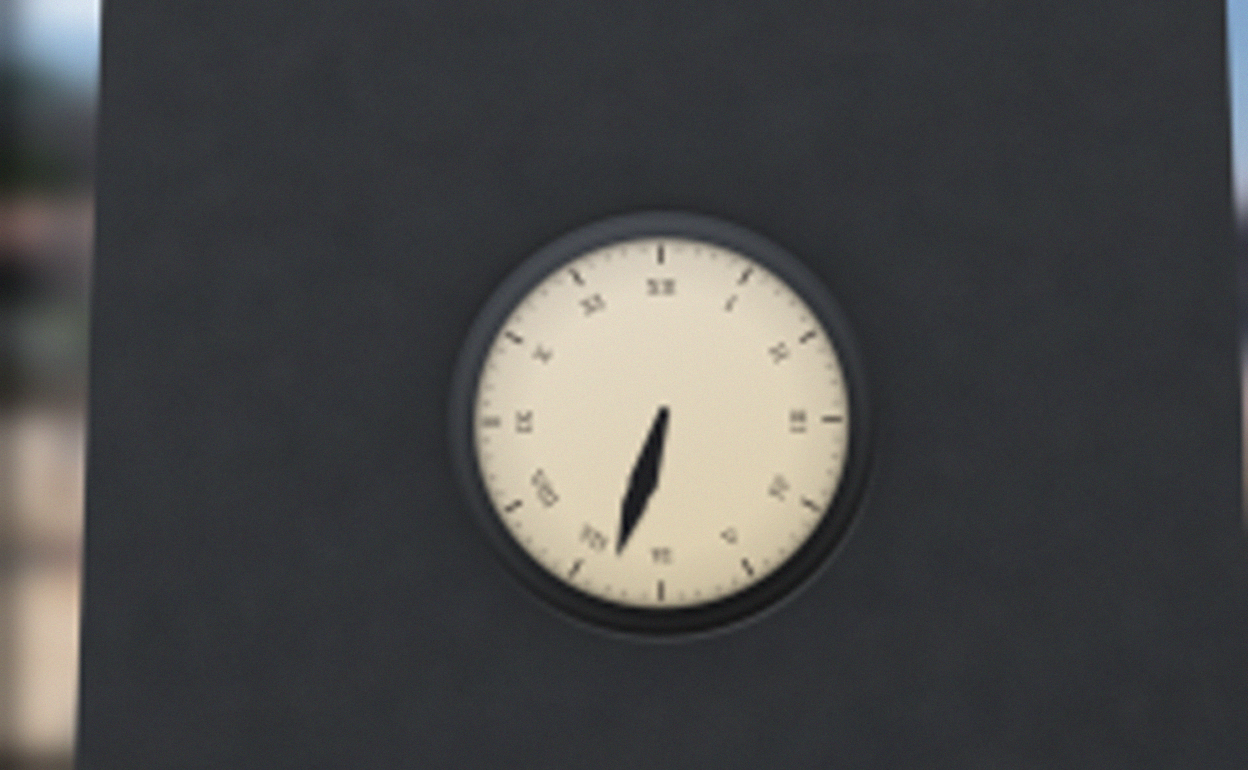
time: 6:33
